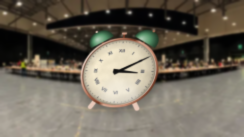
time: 3:10
